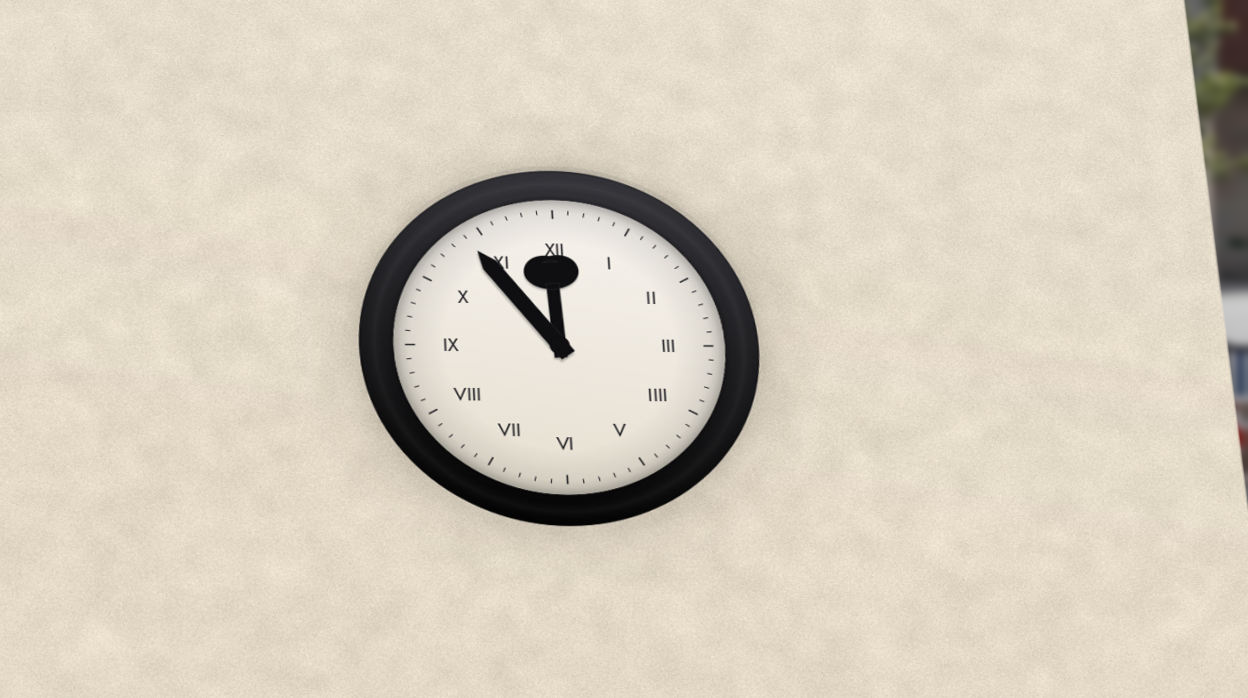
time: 11:54
